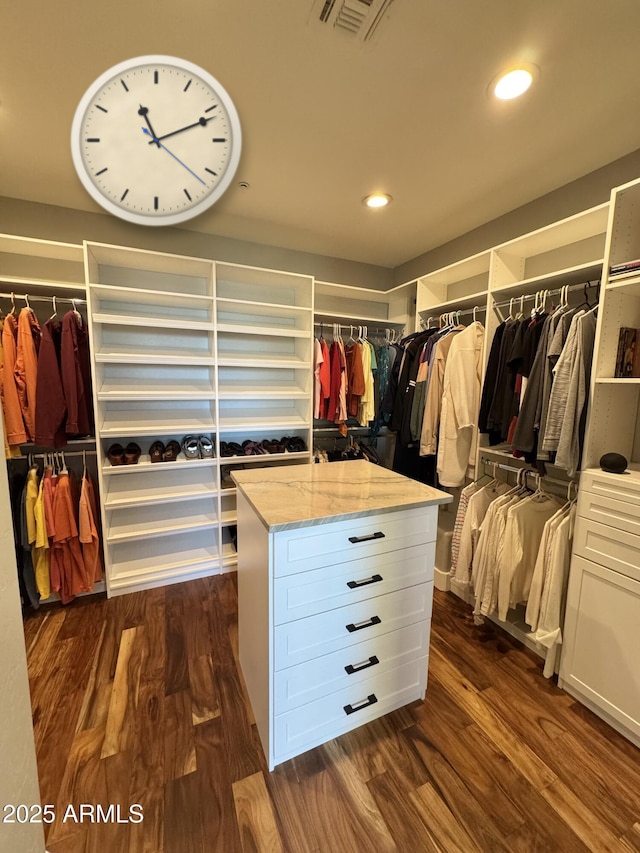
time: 11:11:22
